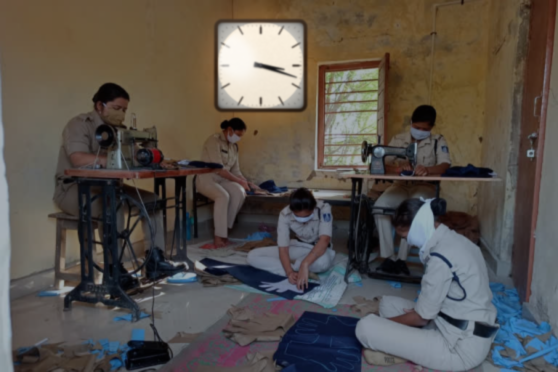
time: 3:18
